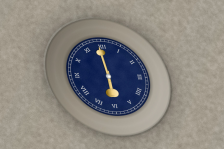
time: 5:59
